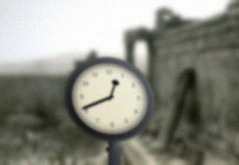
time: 12:41
